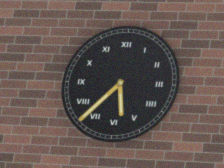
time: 5:37
